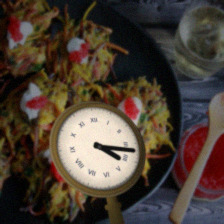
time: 4:17
